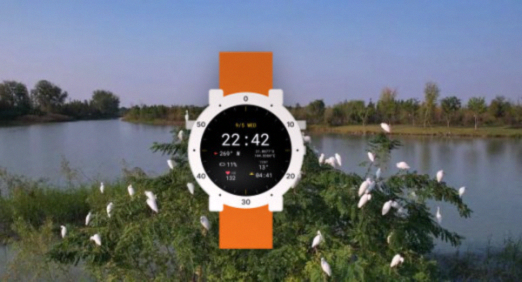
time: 22:42
